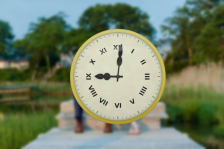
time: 9:01
